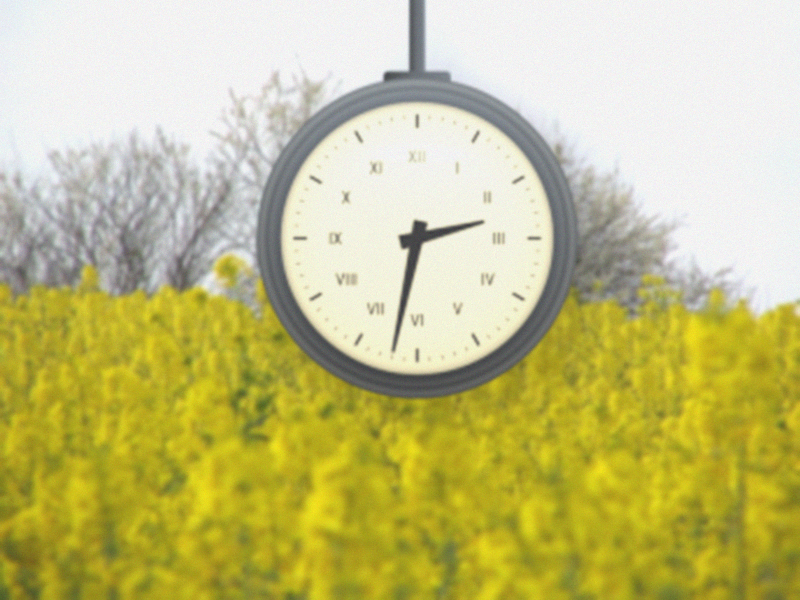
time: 2:32
